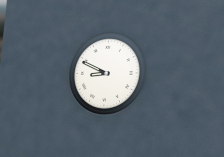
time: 8:49
